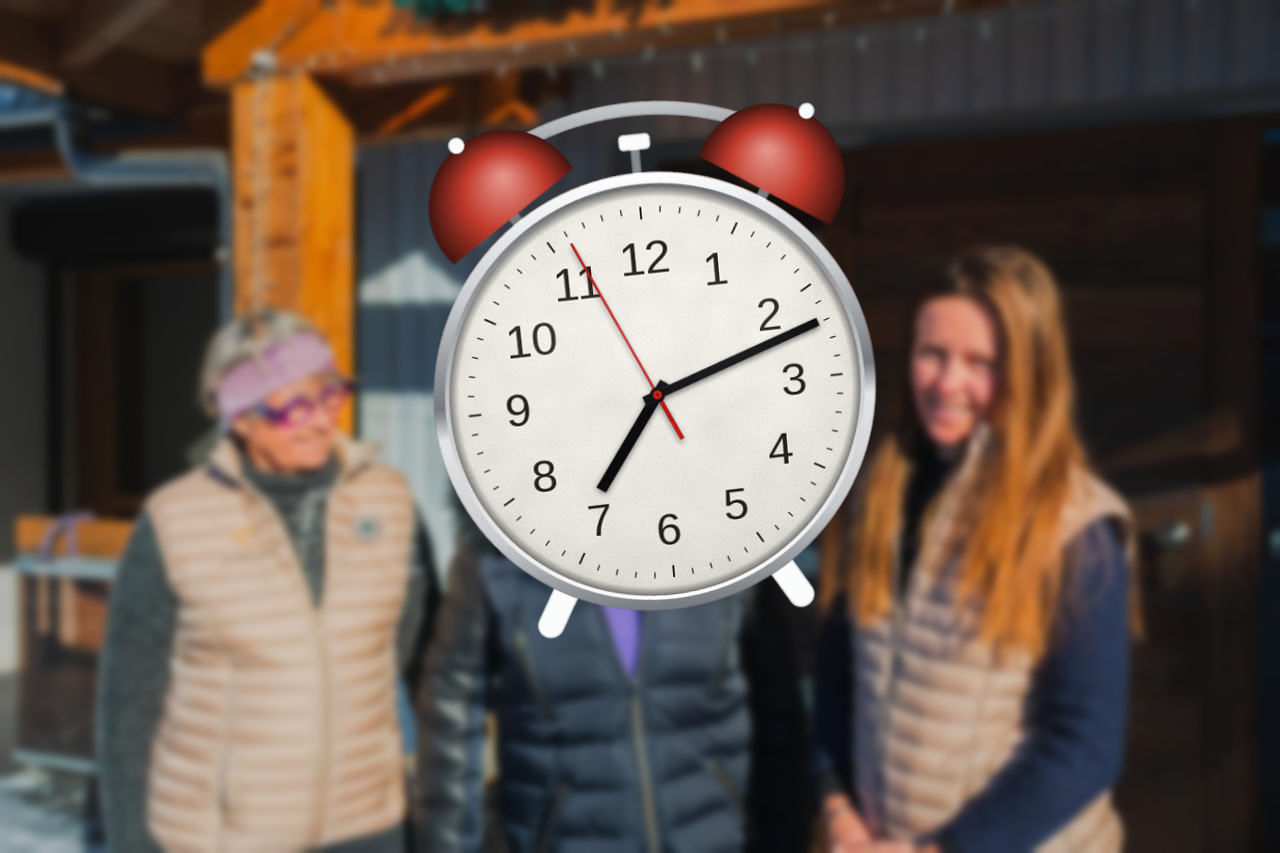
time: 7:11:56
